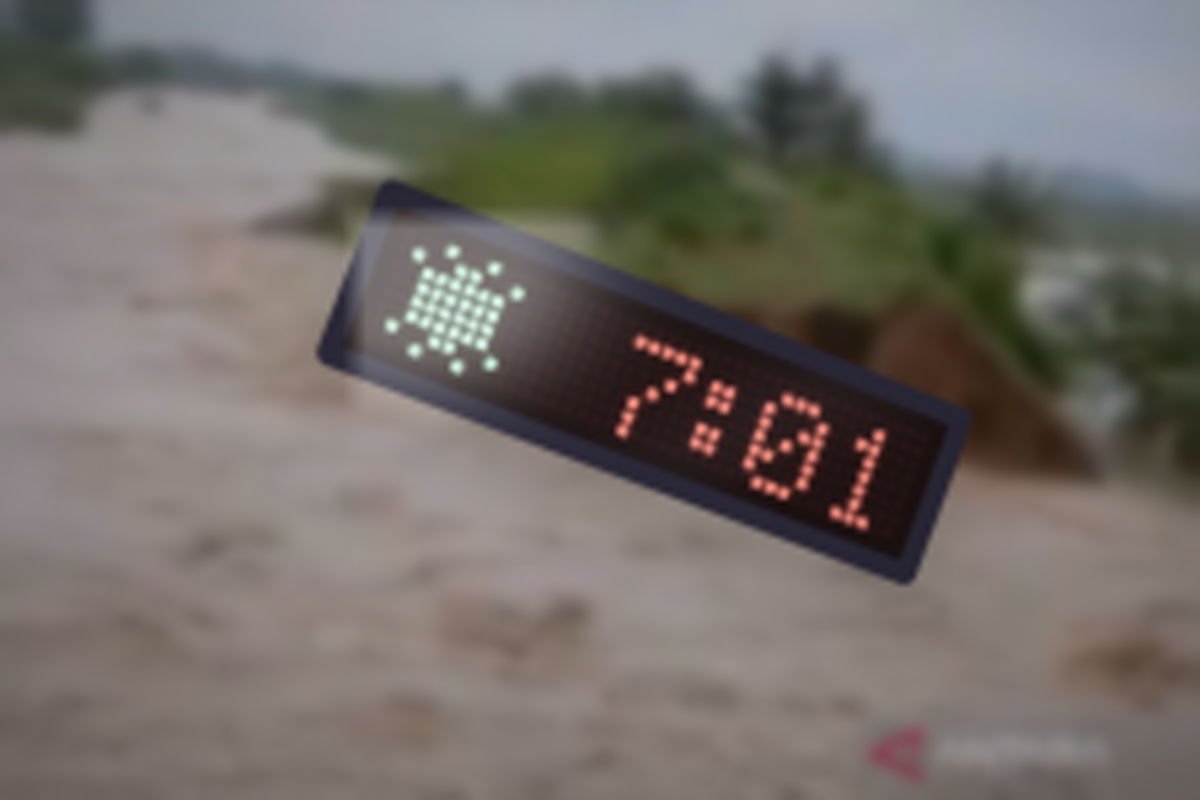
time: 7:01
